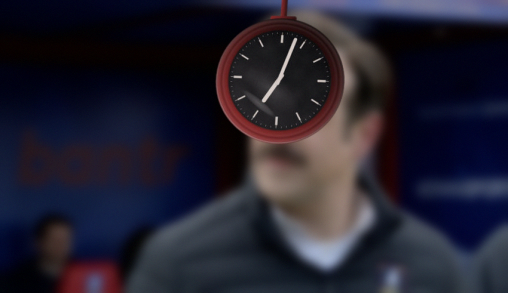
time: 7:03
